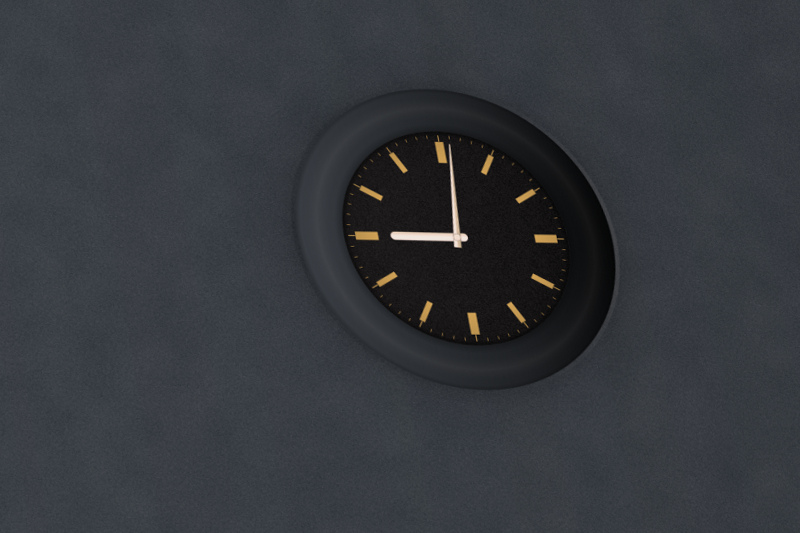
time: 9:01
